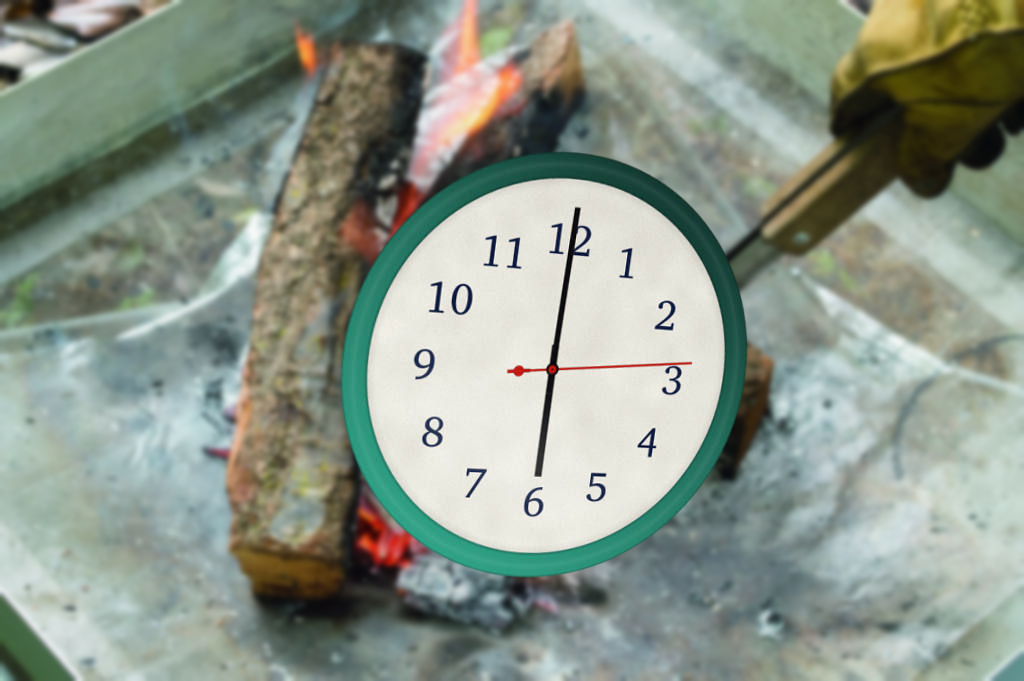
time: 6:00:14
